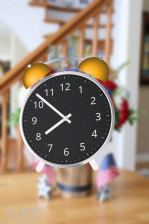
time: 7:52
